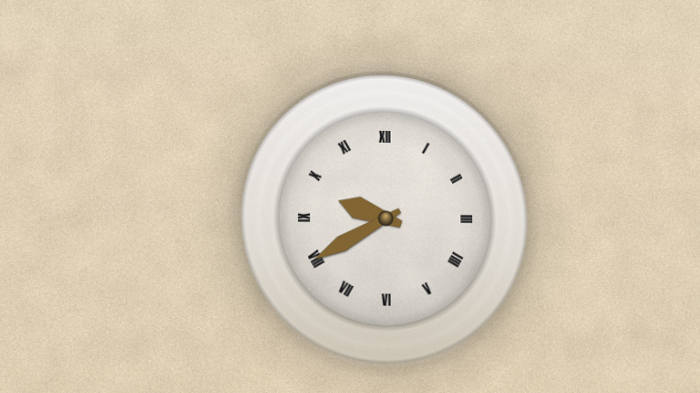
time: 9:40
